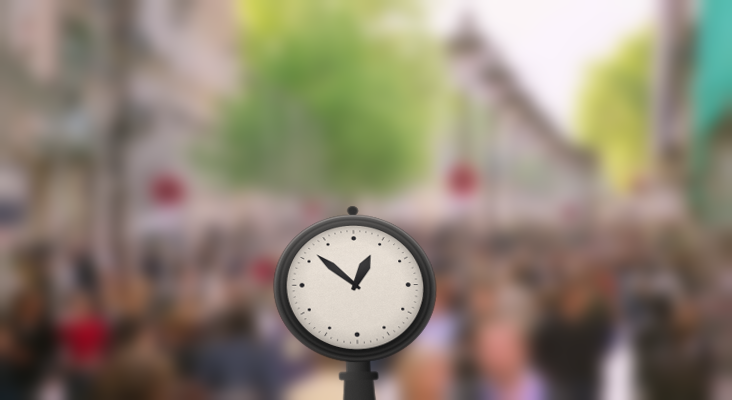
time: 12:52
